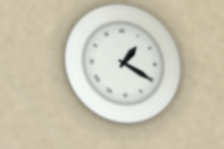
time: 1:20
